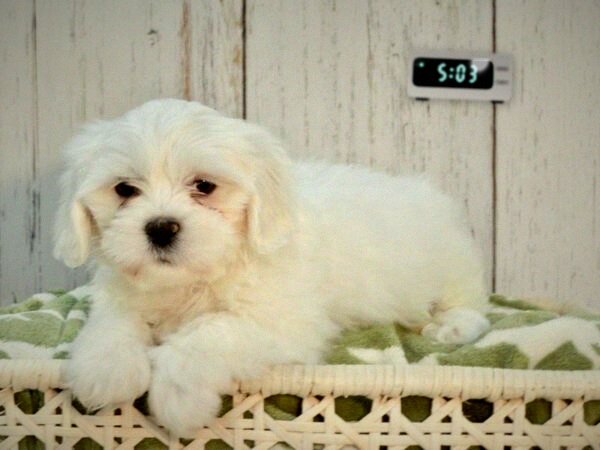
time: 5:03
